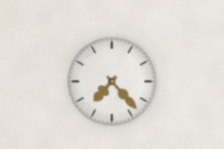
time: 7:23
